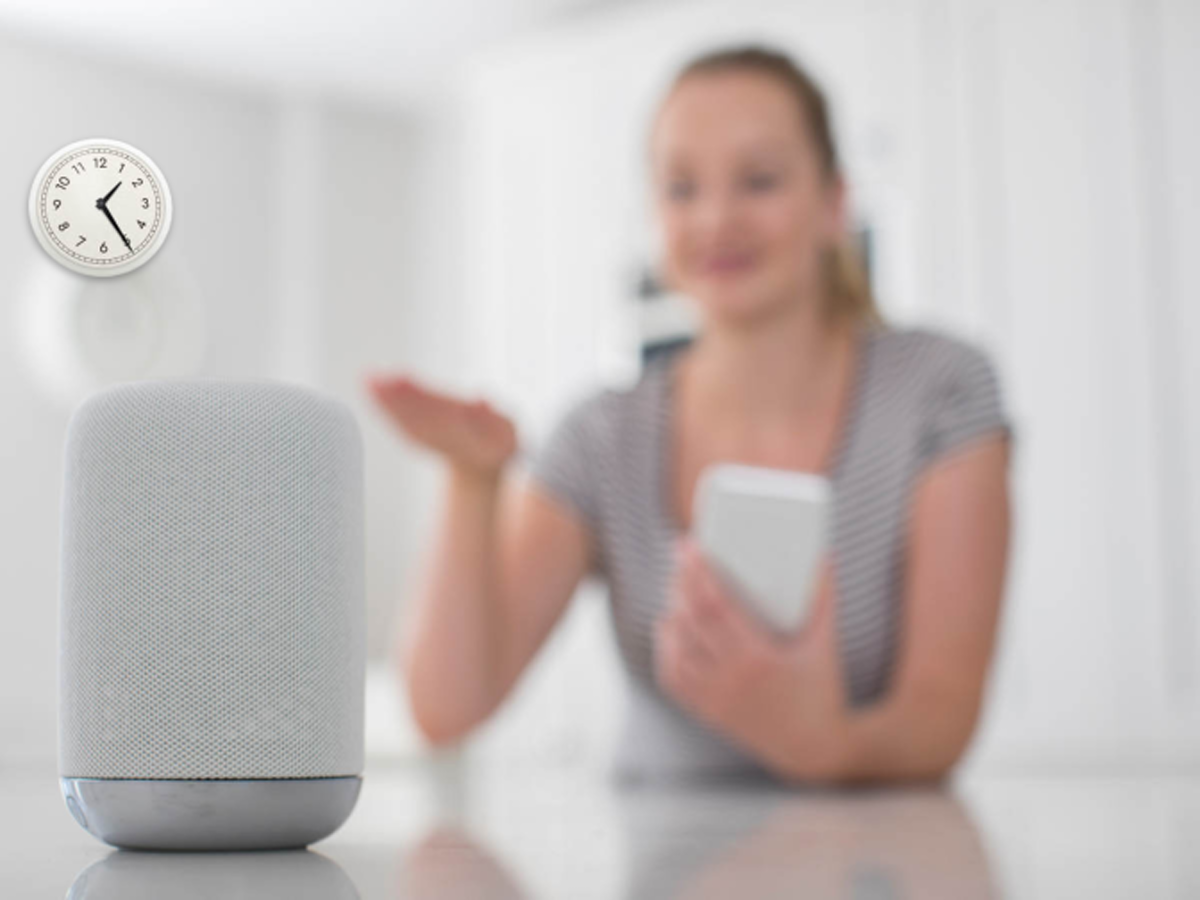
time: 1:25
